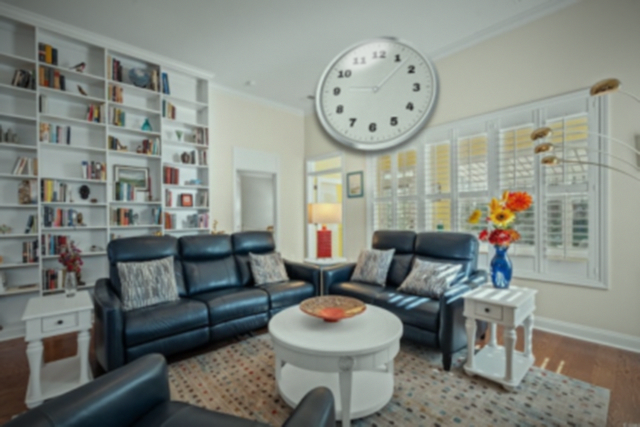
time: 9:07
